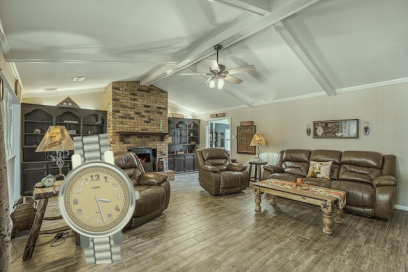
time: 3:28
